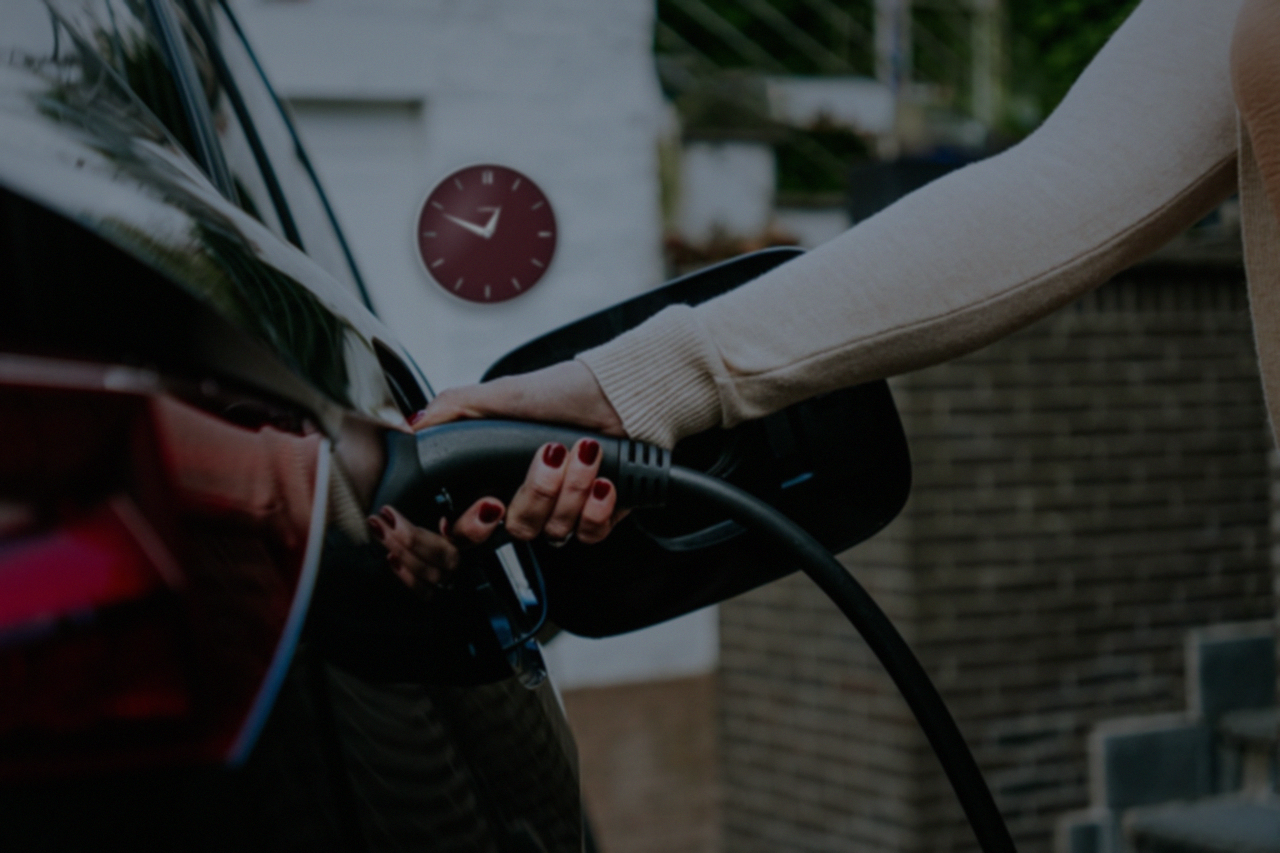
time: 12:49
